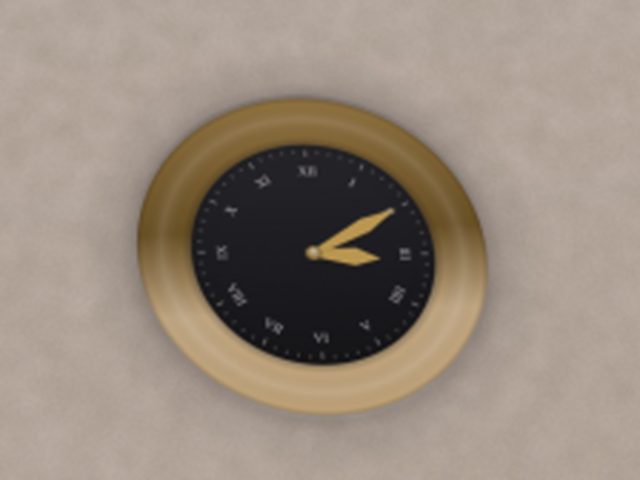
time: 3:10
